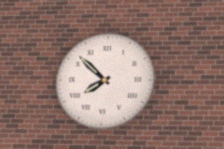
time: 7:52
